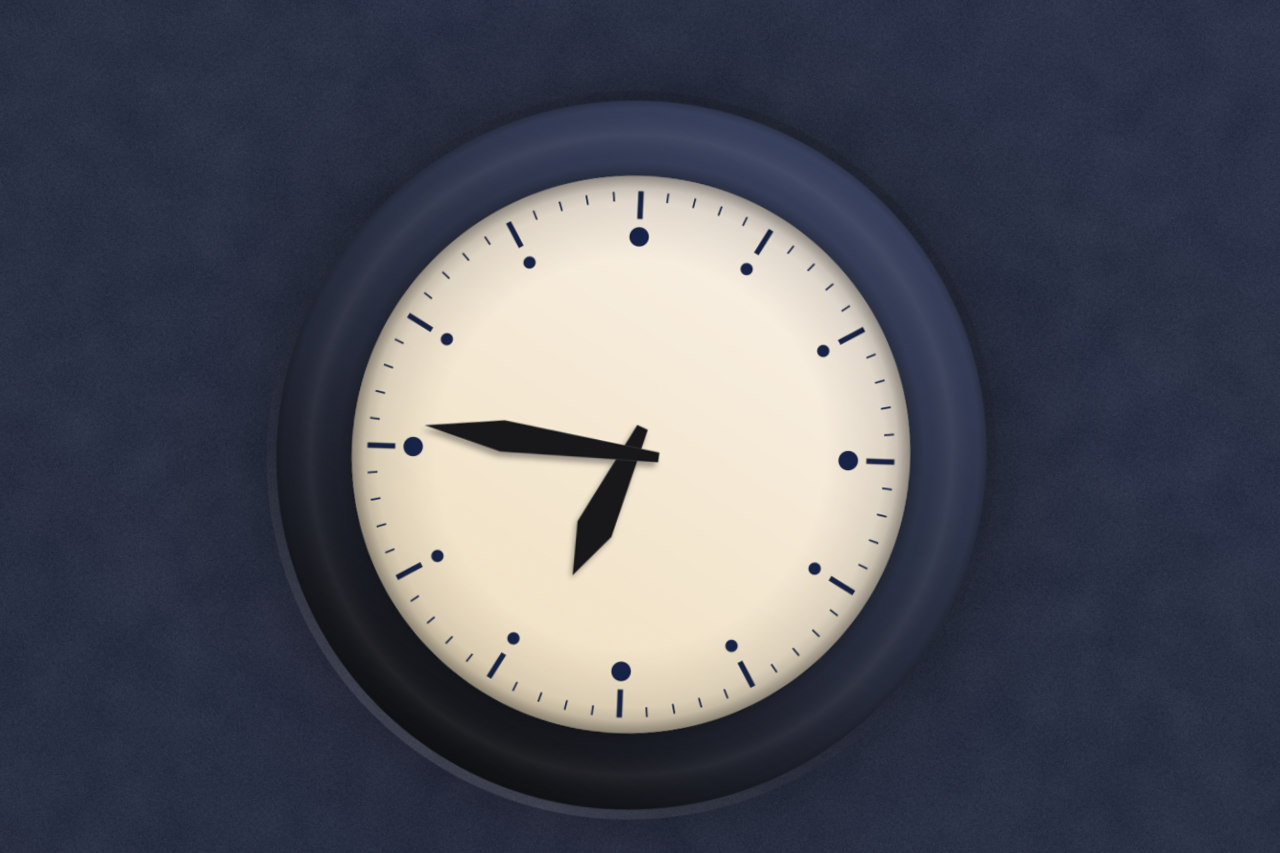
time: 6:46
